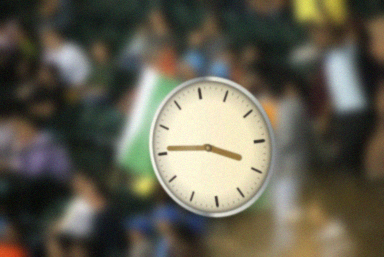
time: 3:46
